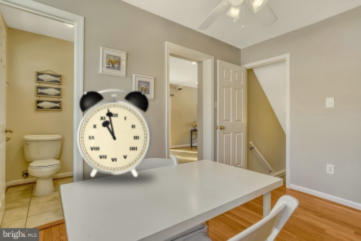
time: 10:58
